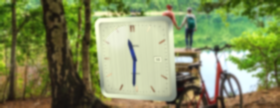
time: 11:31
